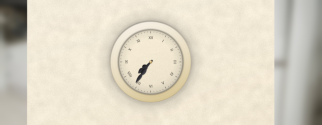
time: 7:36
